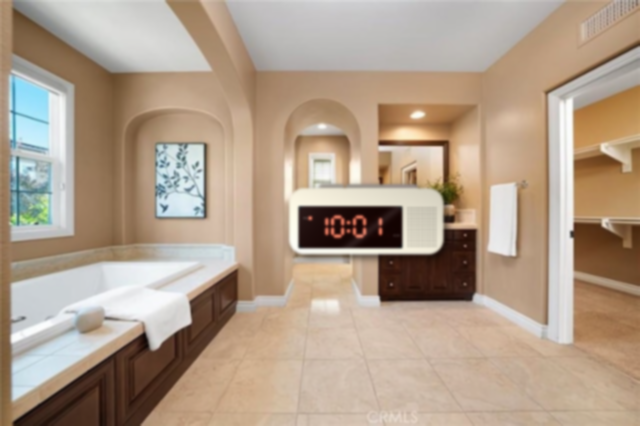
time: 10:01
